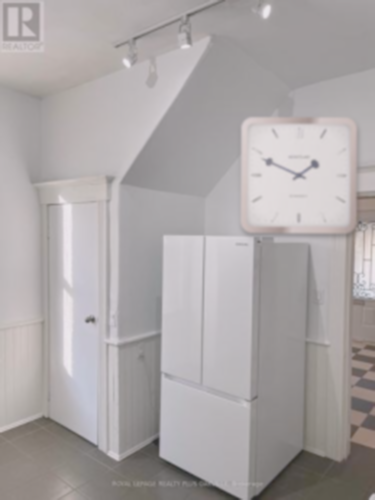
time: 1:49
